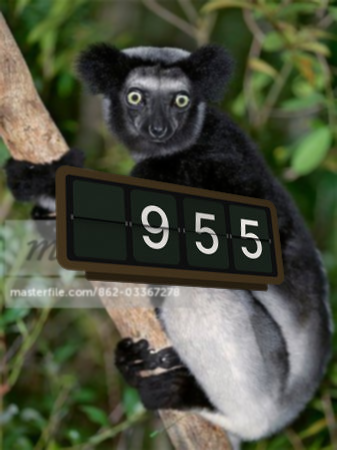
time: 9:55
